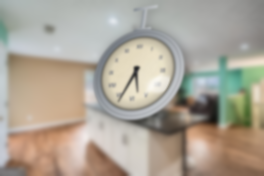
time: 5:34
